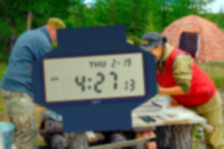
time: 4:27:13
